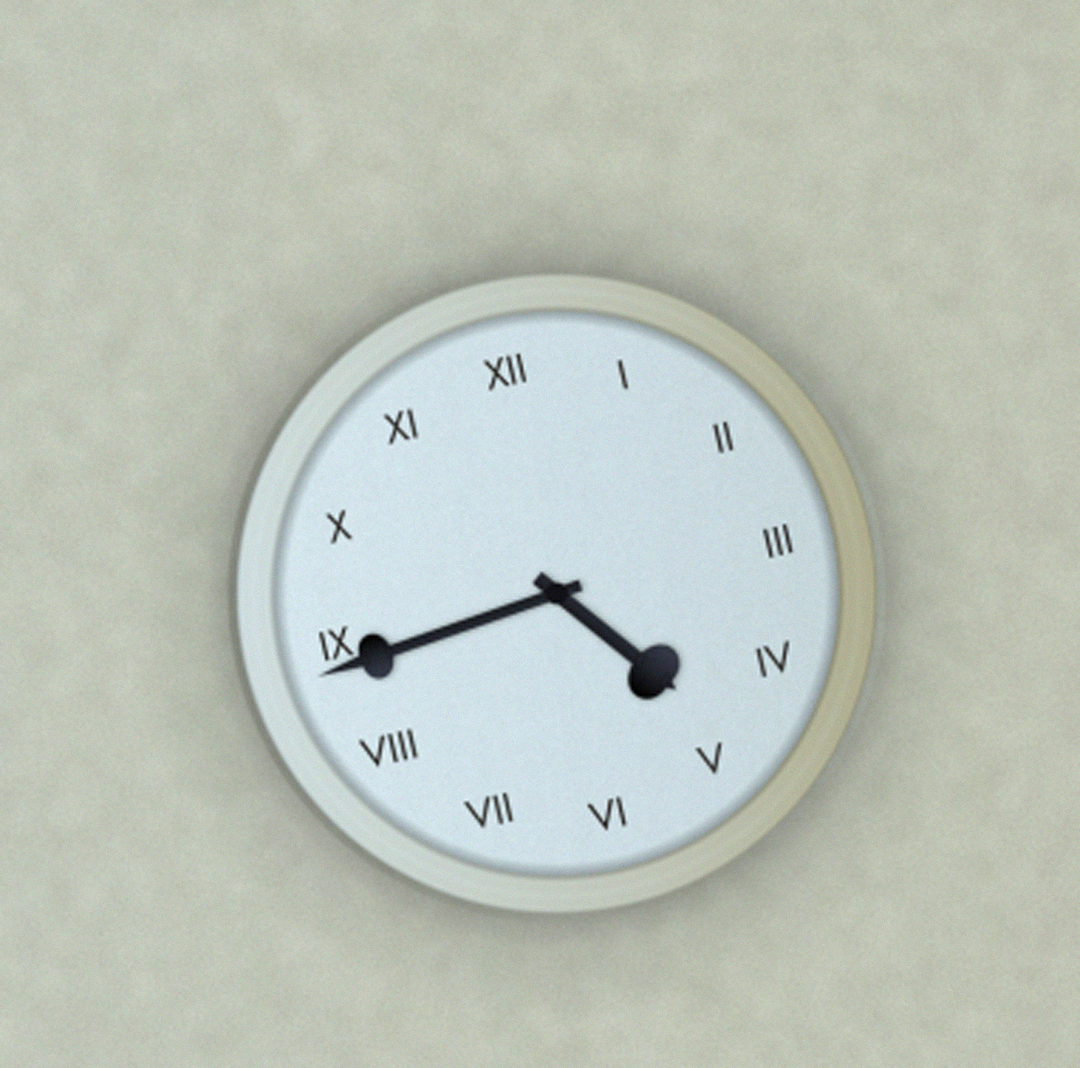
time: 4:44
